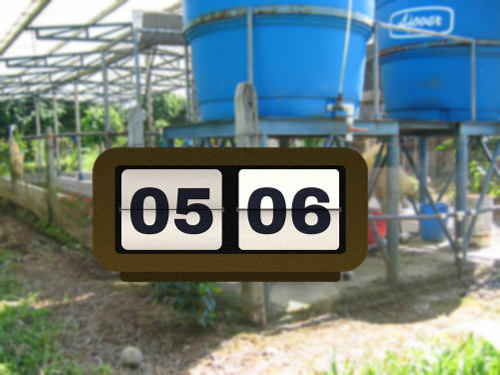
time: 5:06
